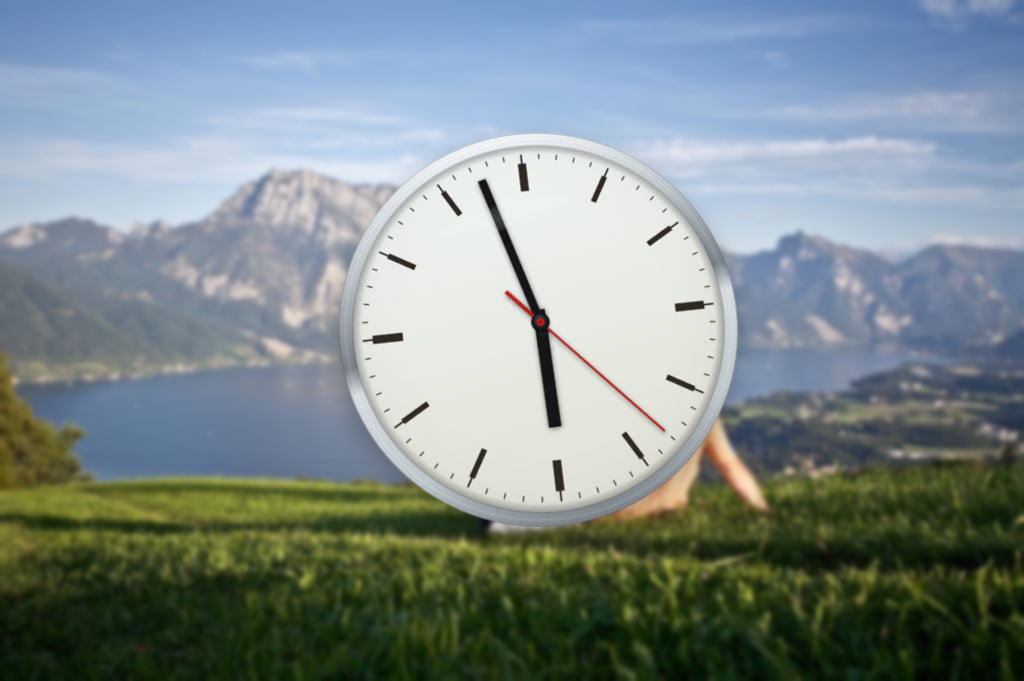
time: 5:57:23
